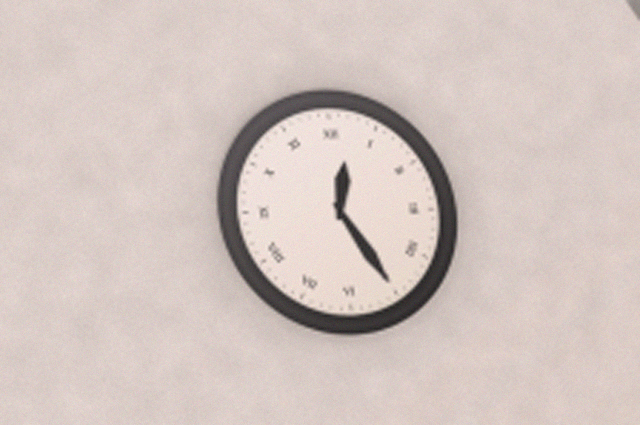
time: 12:25
